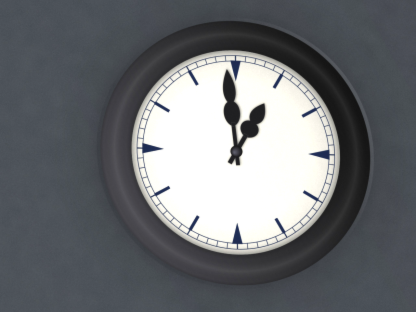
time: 12:59
